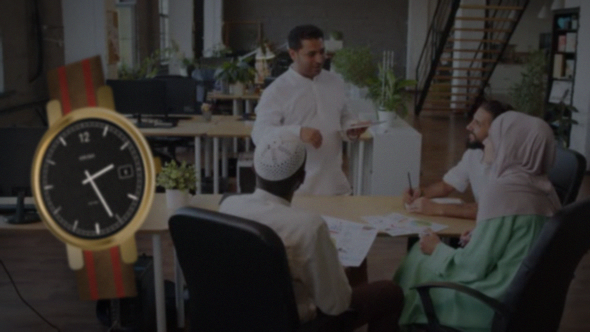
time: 2:26
